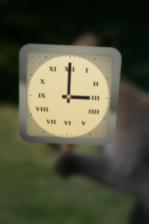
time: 3:00
